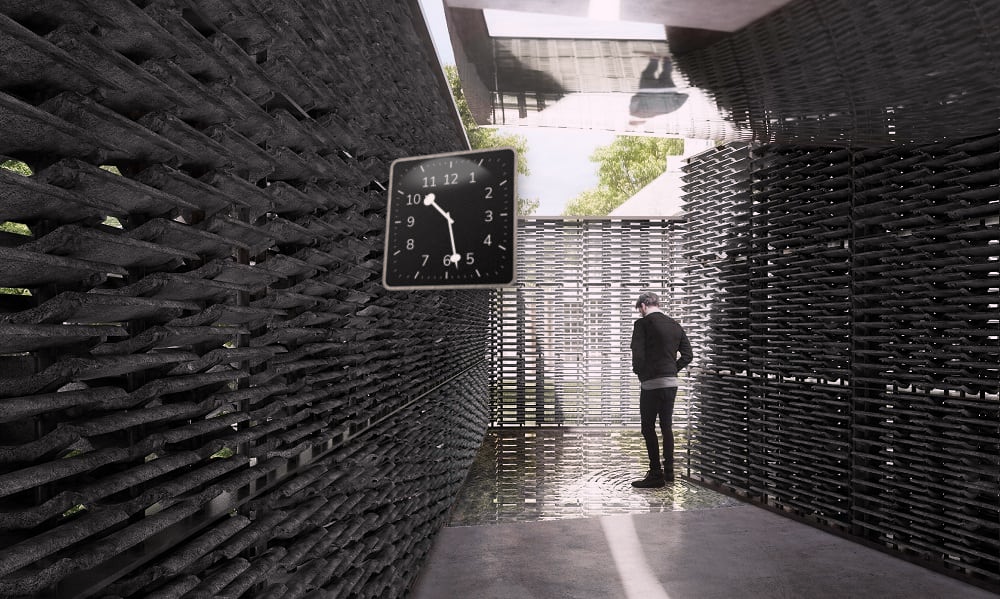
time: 10:28
